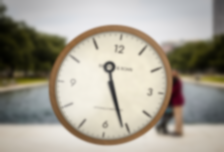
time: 11:26
